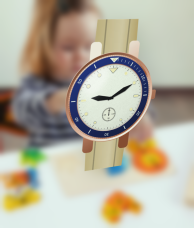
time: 9:10
